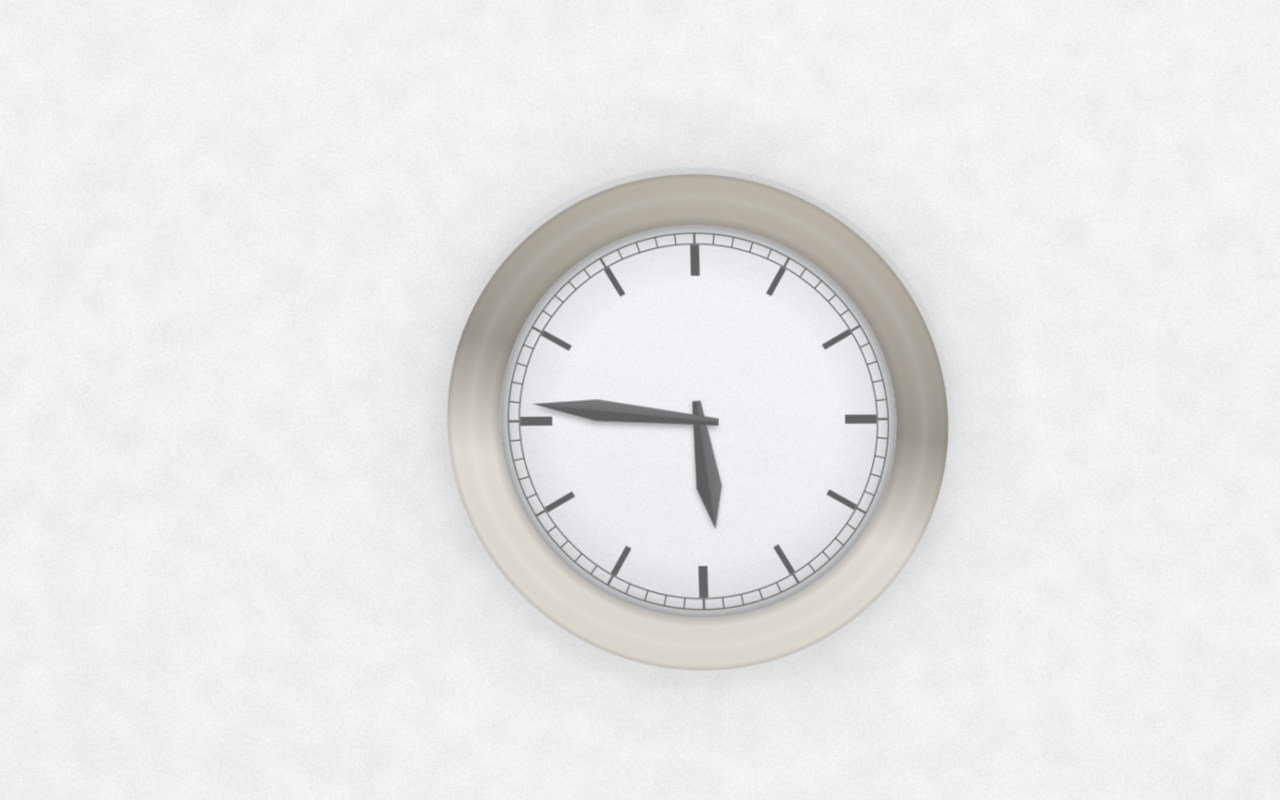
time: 5:46
